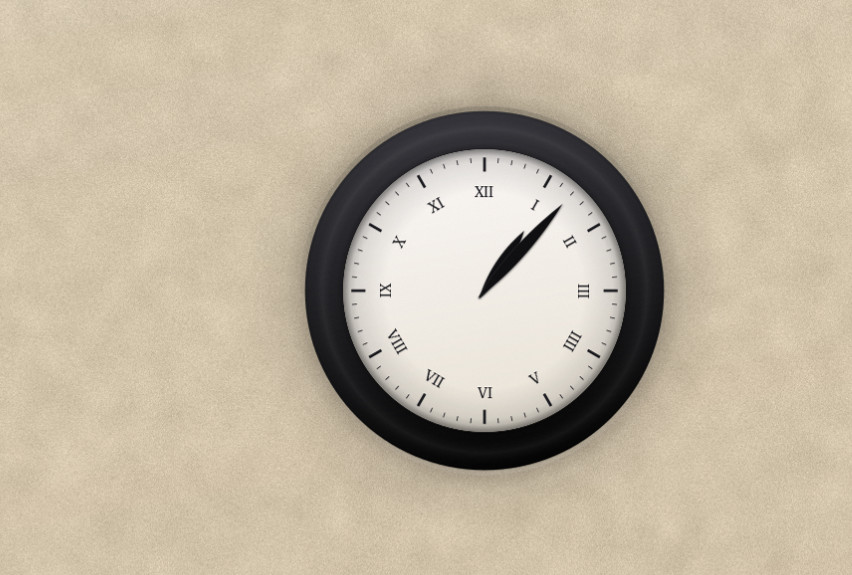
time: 1:07
